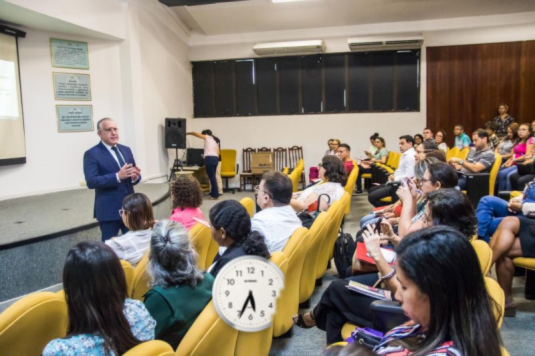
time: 5:34
